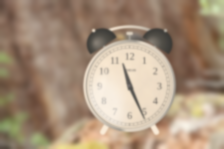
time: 11:26
